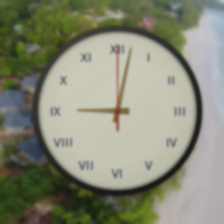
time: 9:02:00
